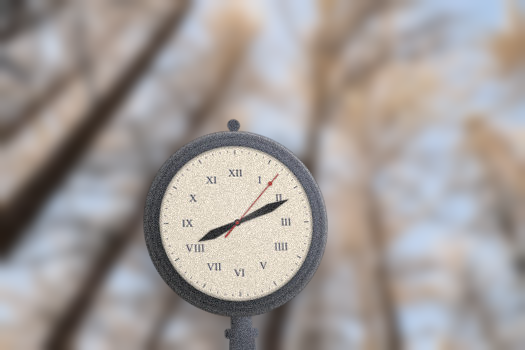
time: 8:11:07
